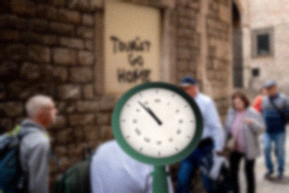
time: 10:53
